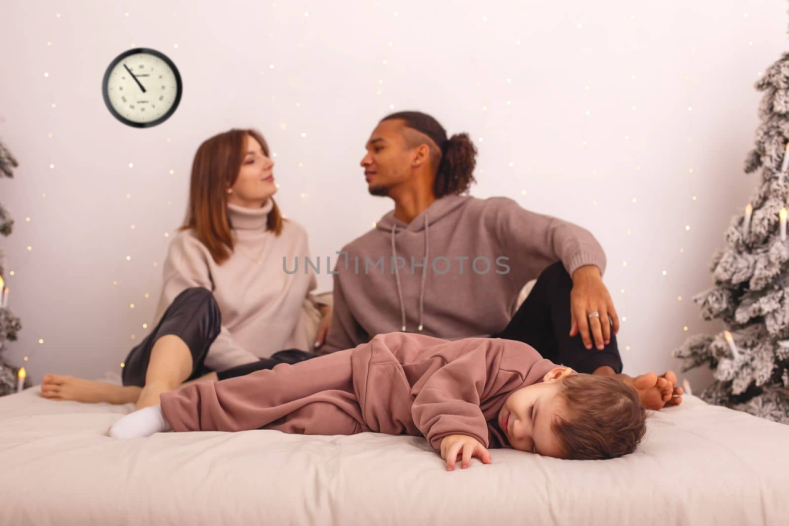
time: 10:54
